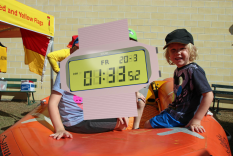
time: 1:33:52
